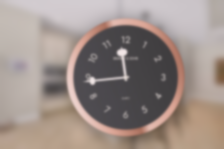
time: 11:44
